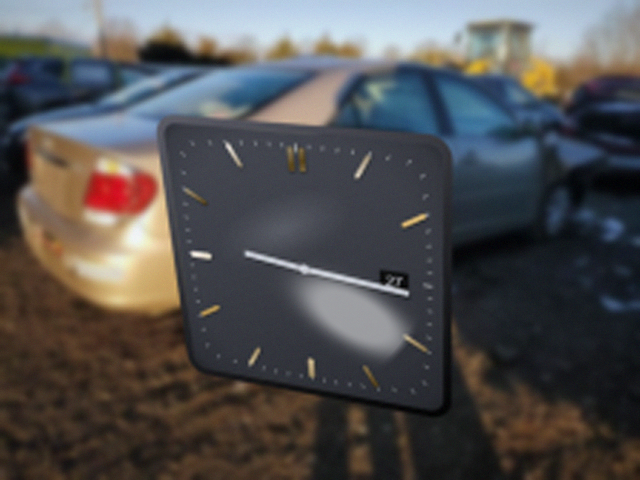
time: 9:16
